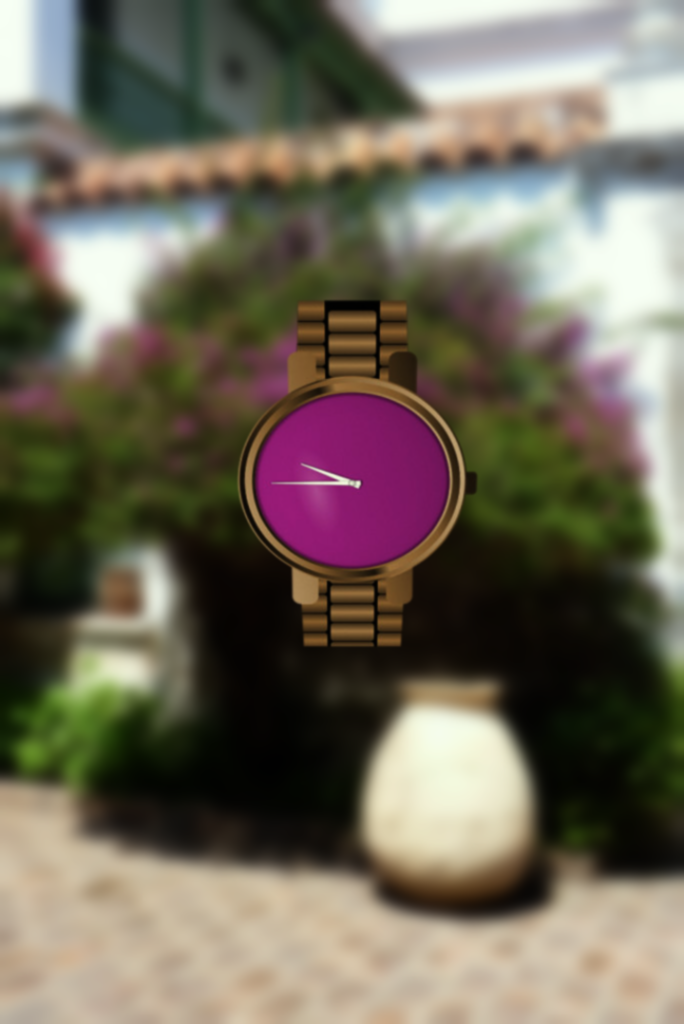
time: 9:45
